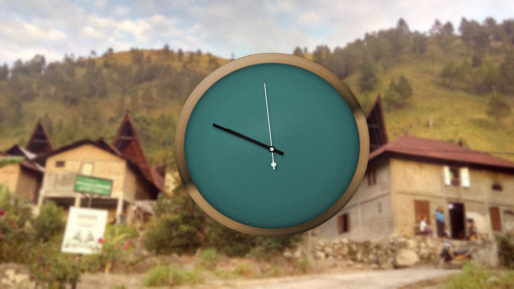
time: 9:48:59
